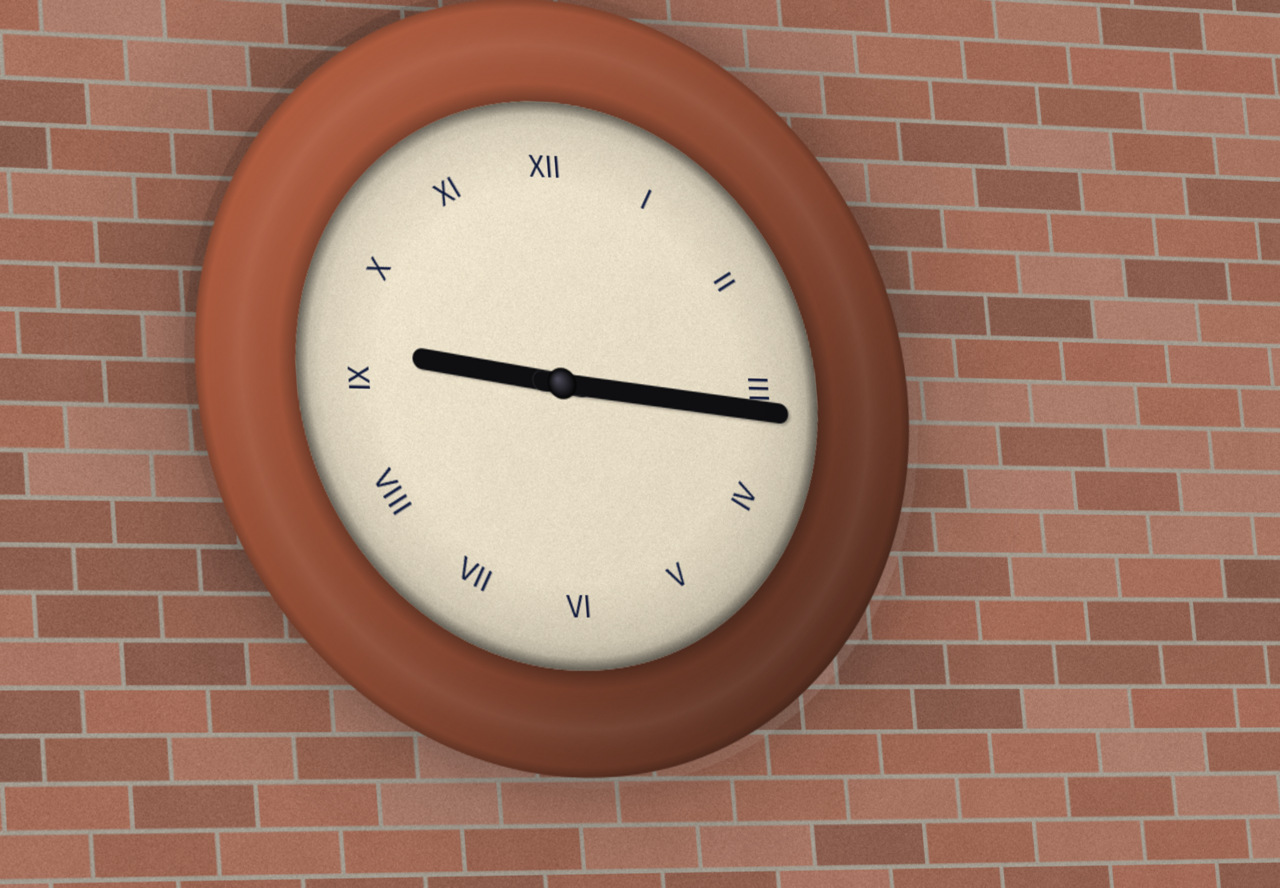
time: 9:16
